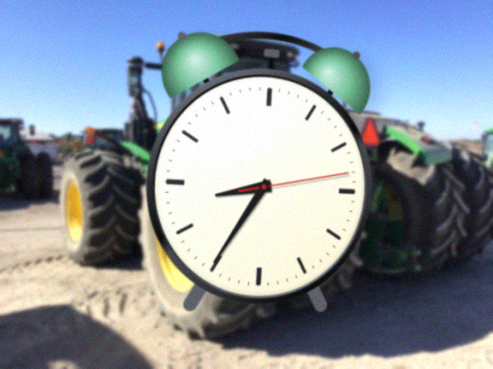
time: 8:35:13
